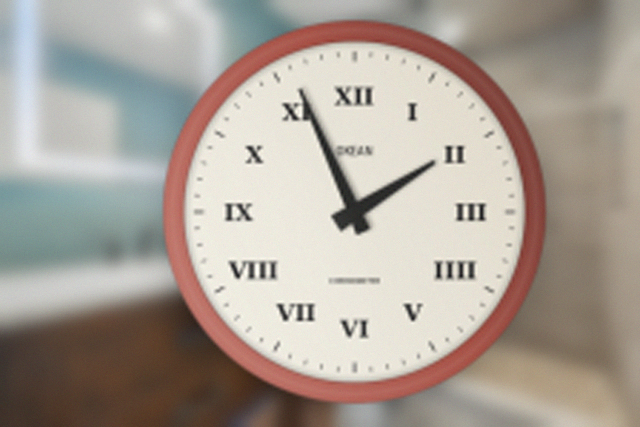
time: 1:56
